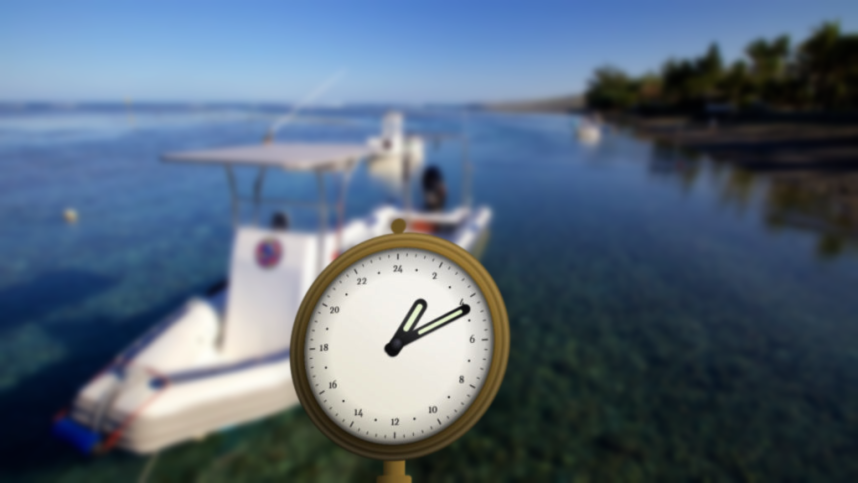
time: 2:11
